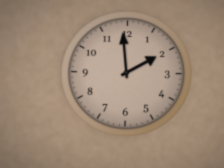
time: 1:59
